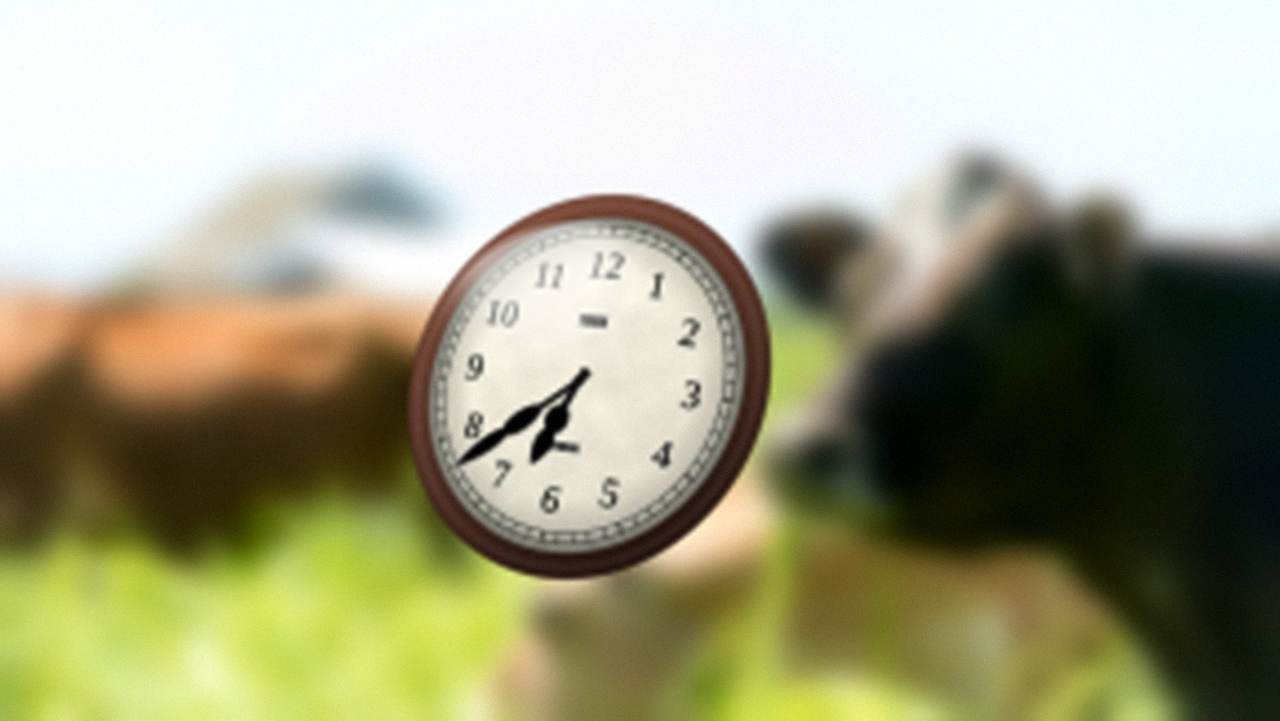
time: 6:38
